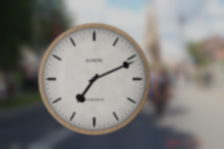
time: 7:11
